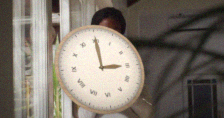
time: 3:00
